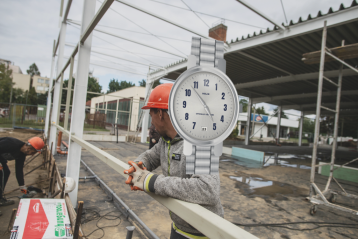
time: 4:53
